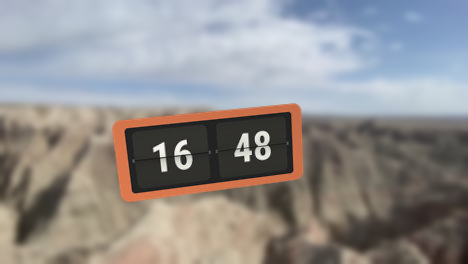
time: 16:48
